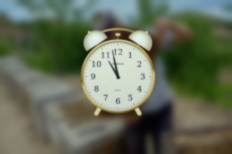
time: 10:58
